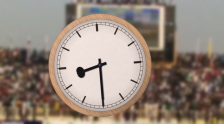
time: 8:30
